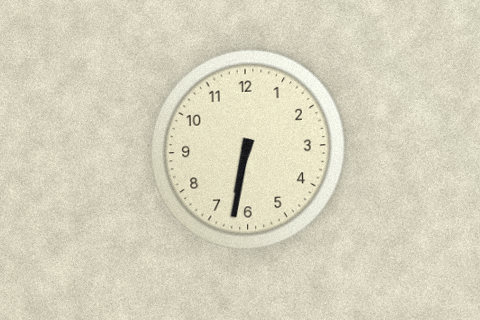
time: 6:32
